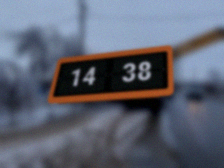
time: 14:38
